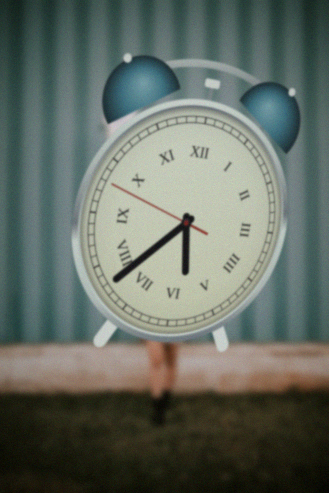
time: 5:37:48
